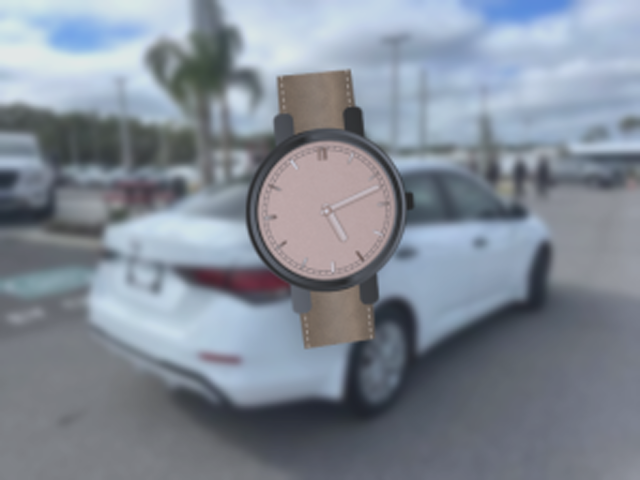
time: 5:12
